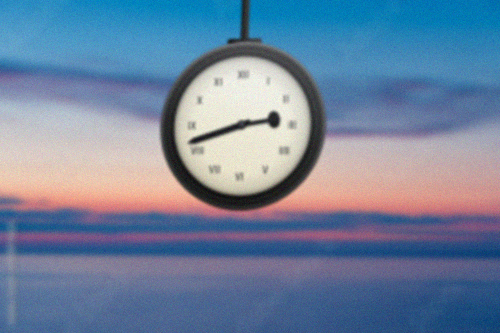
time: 2:42
